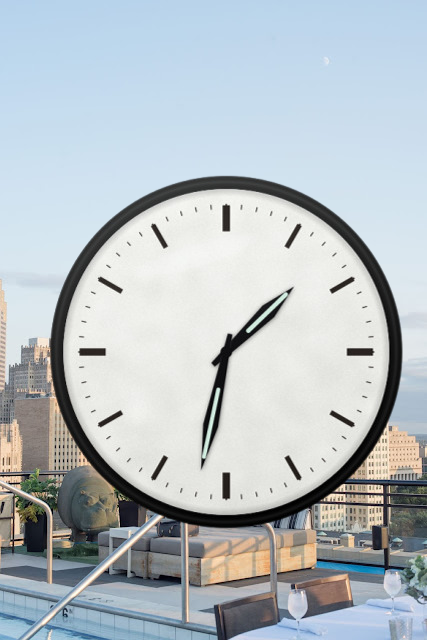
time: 1:32
